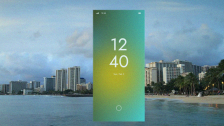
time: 12:40
